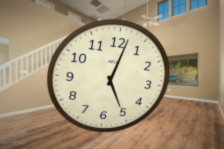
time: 5:02
